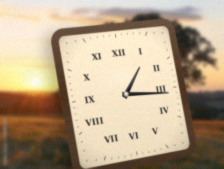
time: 1:16
